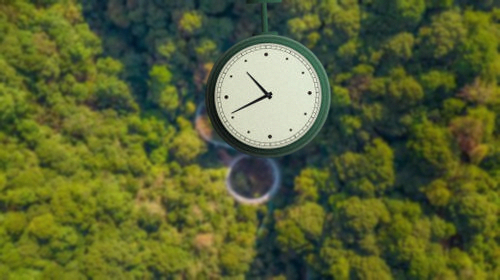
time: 10:41
